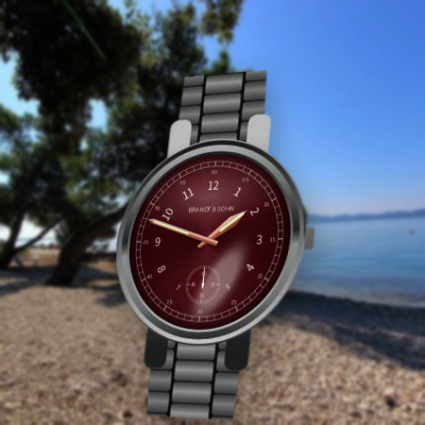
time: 1:48
